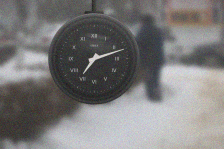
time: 7:12
